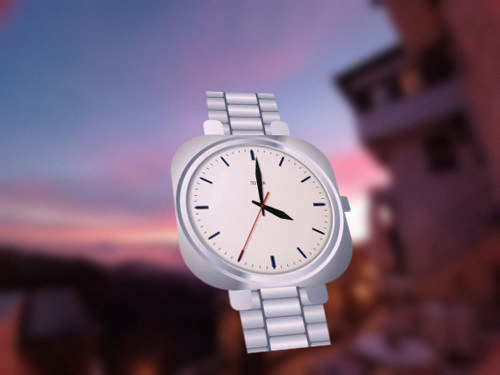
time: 4:00:35
